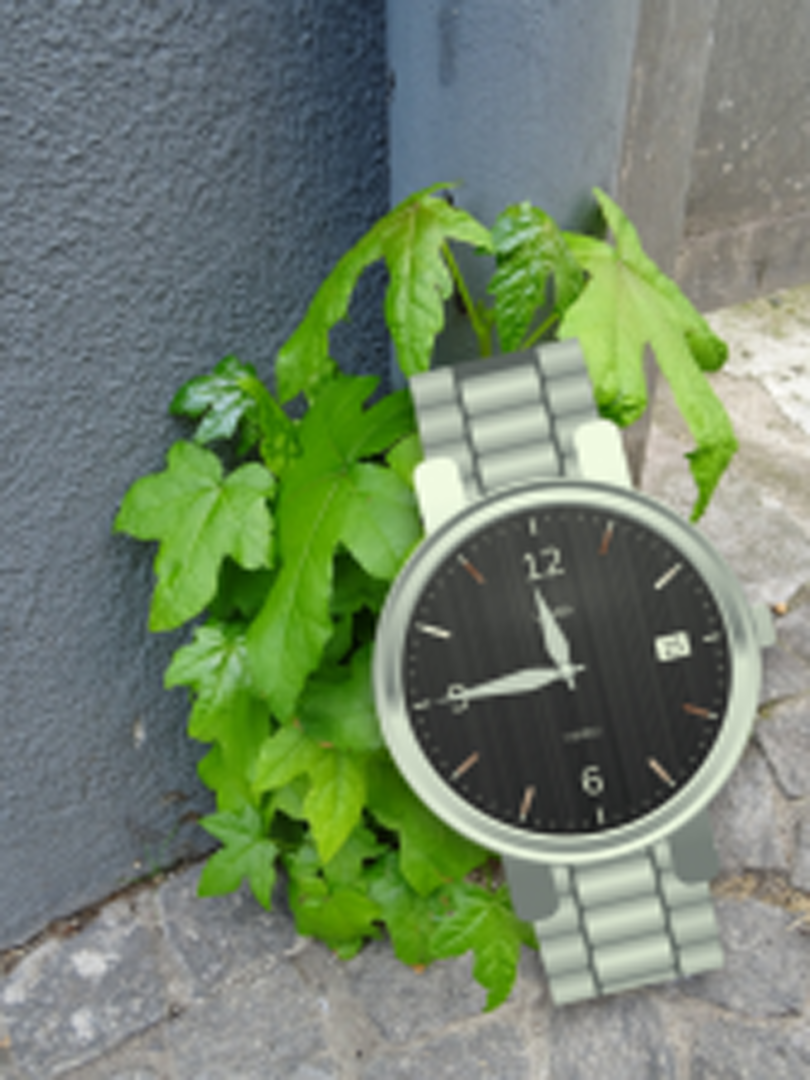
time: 11:45
